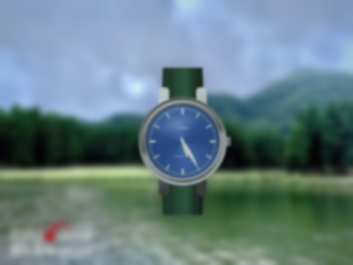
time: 5:25
